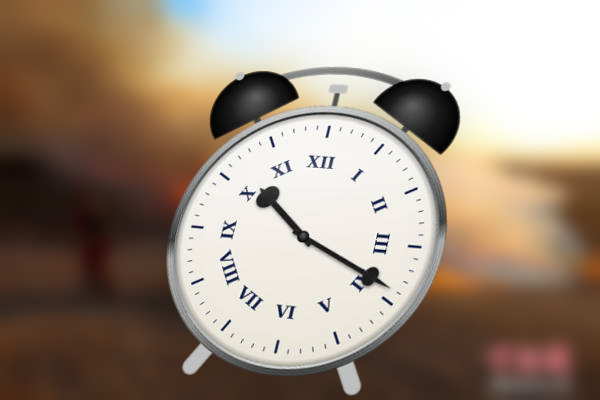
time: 10:19
